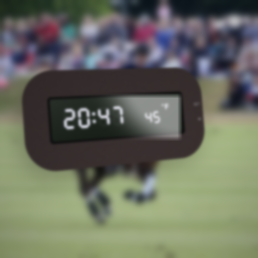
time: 20:47
